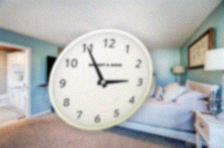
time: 2:55
